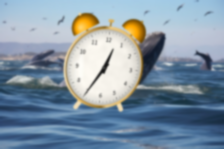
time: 12:35
